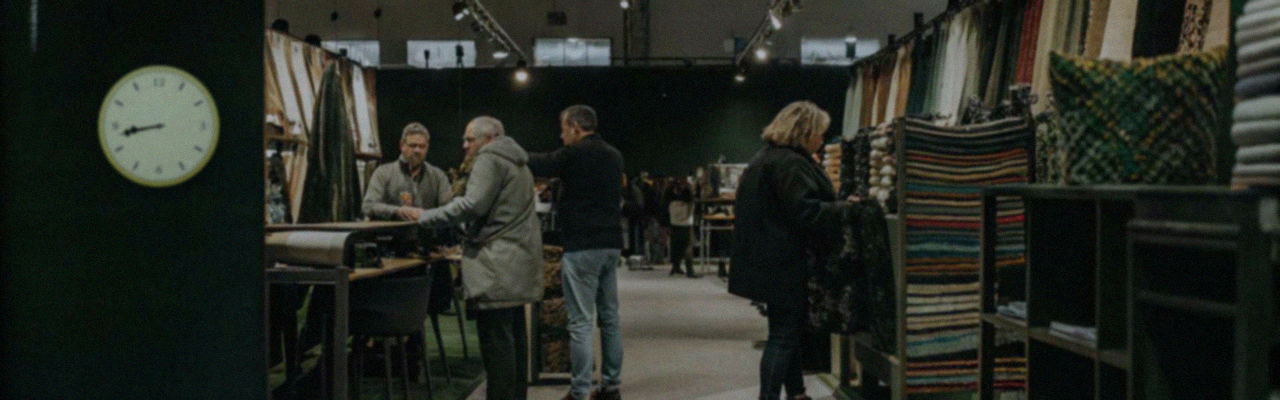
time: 8:43
